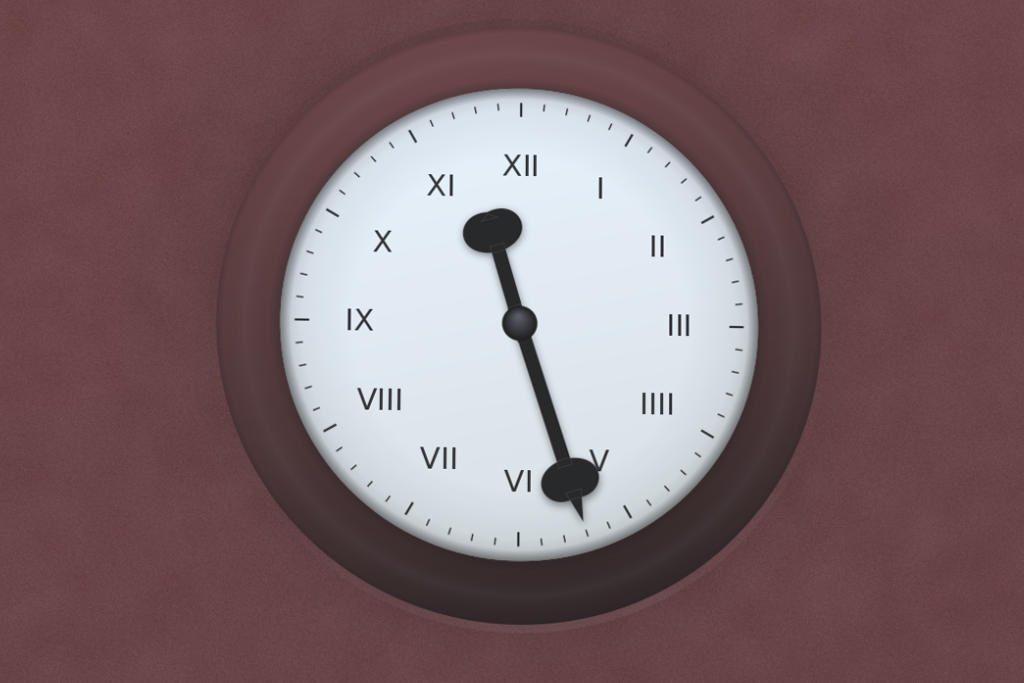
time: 11:27
